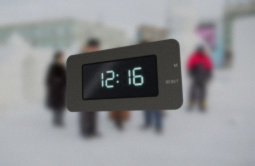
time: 12:16
